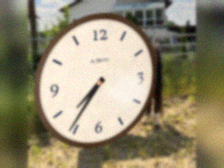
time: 7:36
